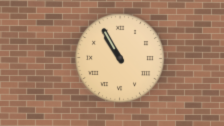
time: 10:55
